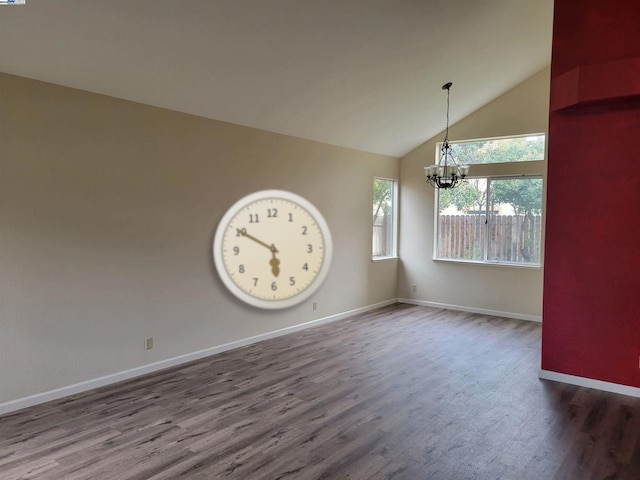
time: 5:50
